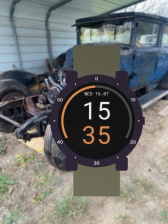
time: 15:35
